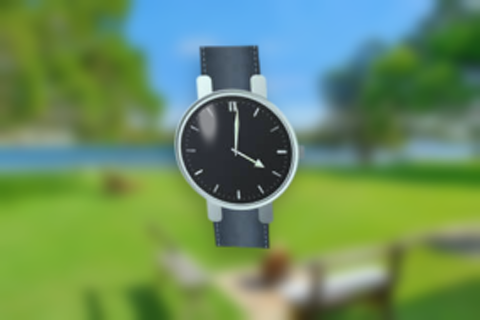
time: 4:01
